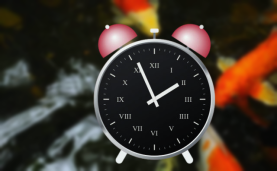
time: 1:56
